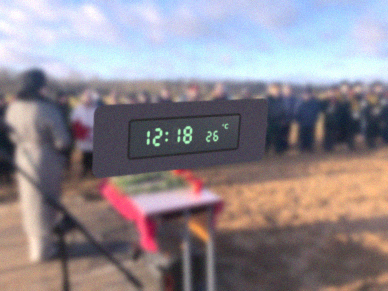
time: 12:18
